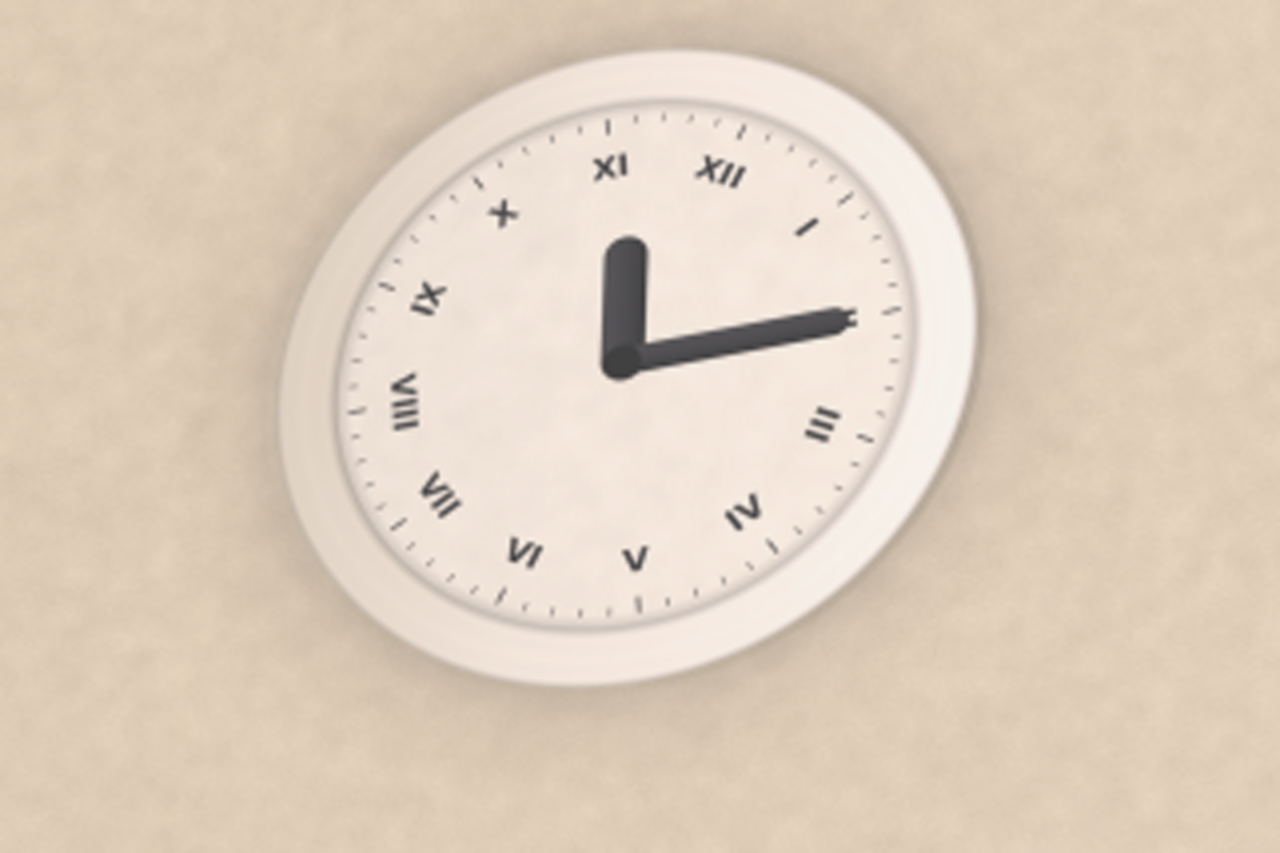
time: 11:10
